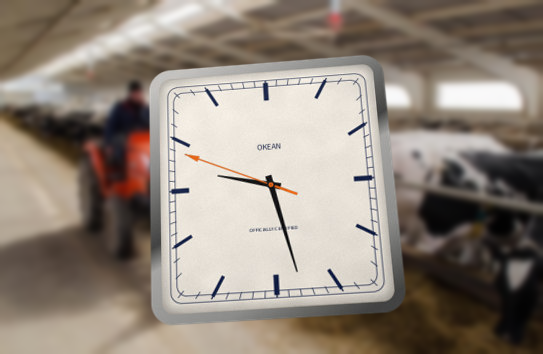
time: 9:27:49
